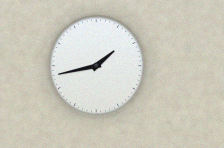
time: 1:43
